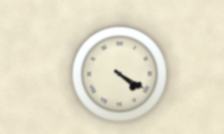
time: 4:20
